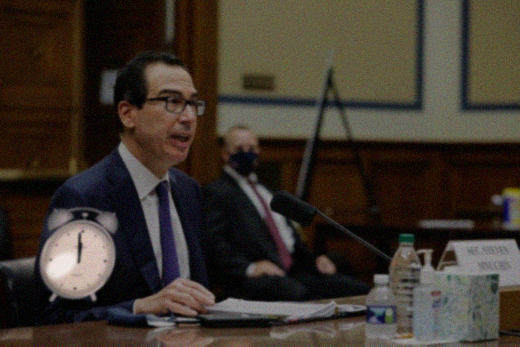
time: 11:59
